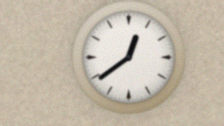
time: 12:39
